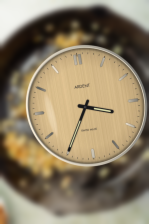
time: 3:35
